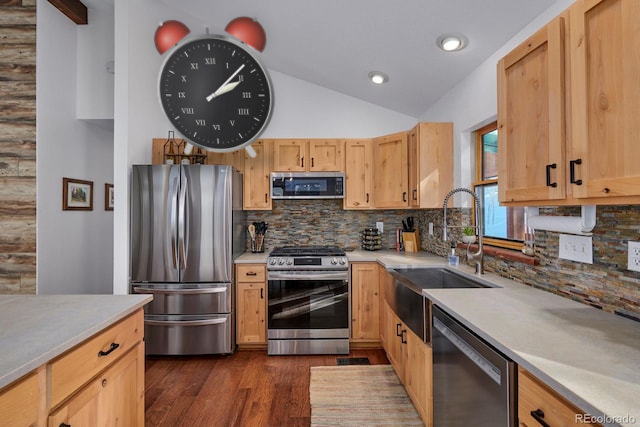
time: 2:08
